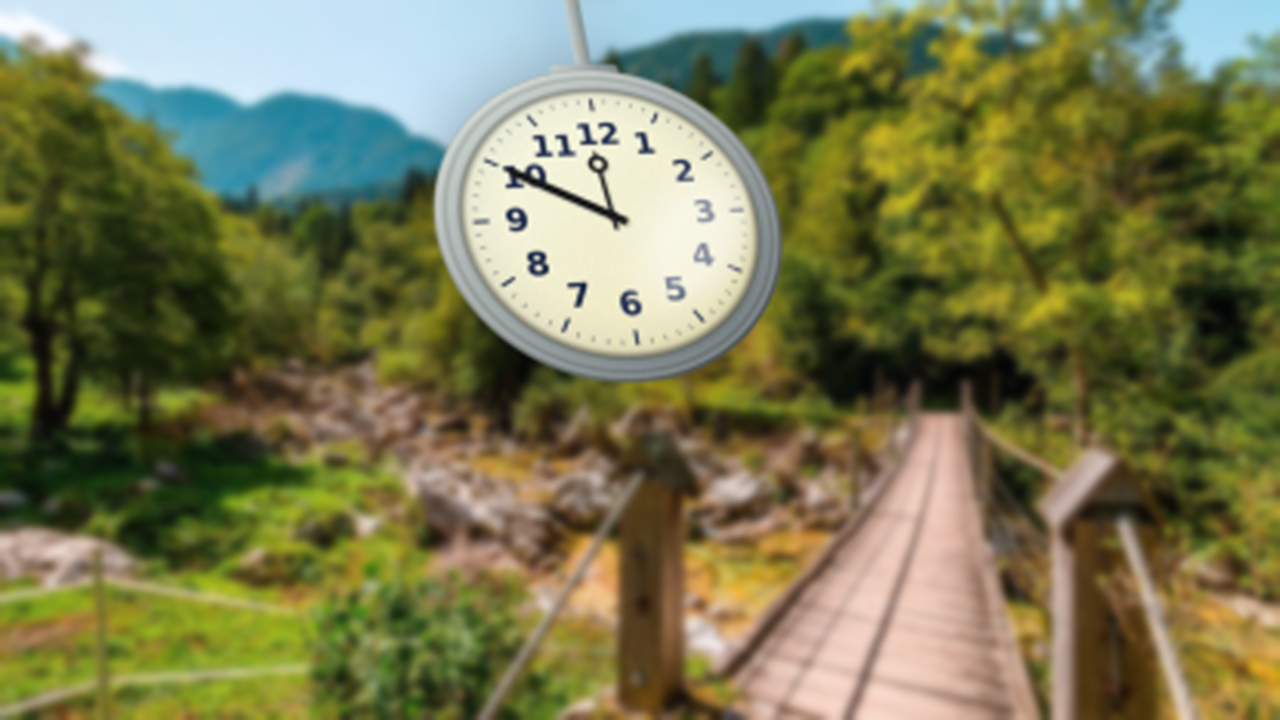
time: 11:50
